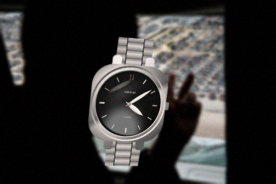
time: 4:09
